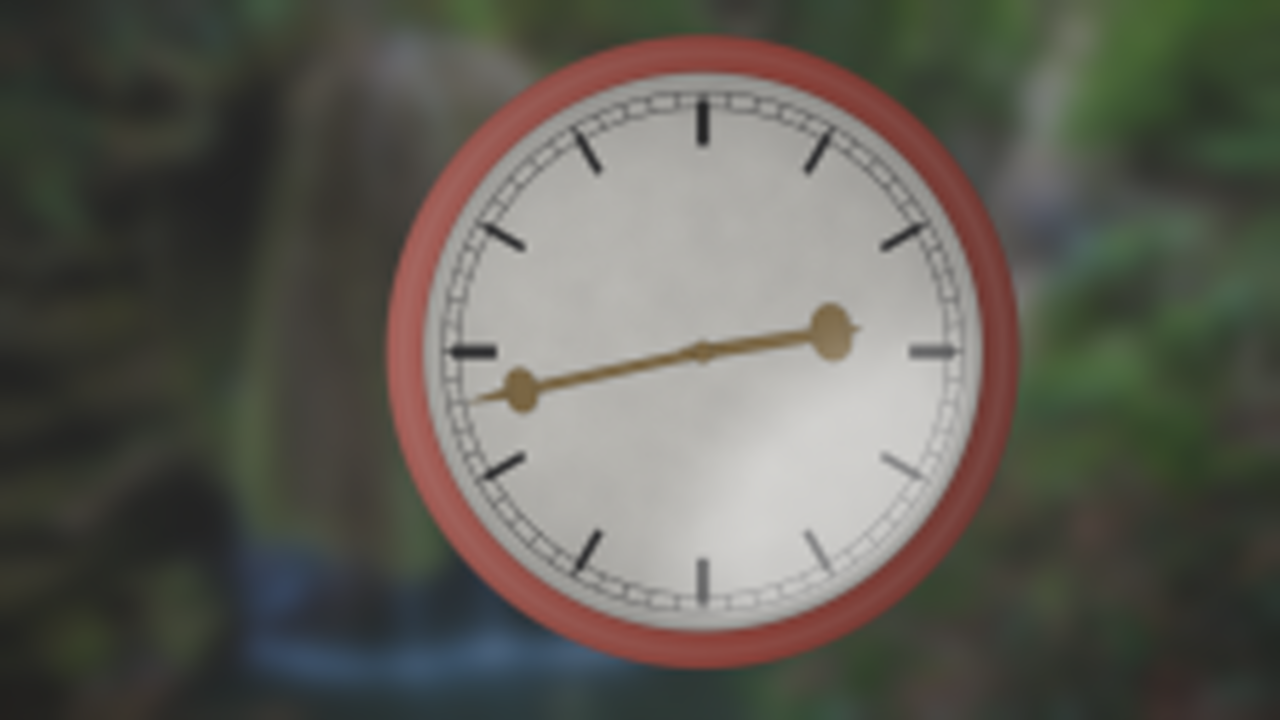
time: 2:43
